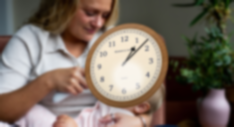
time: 1:08
